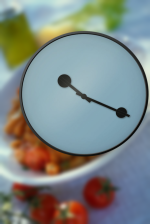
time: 10:19
